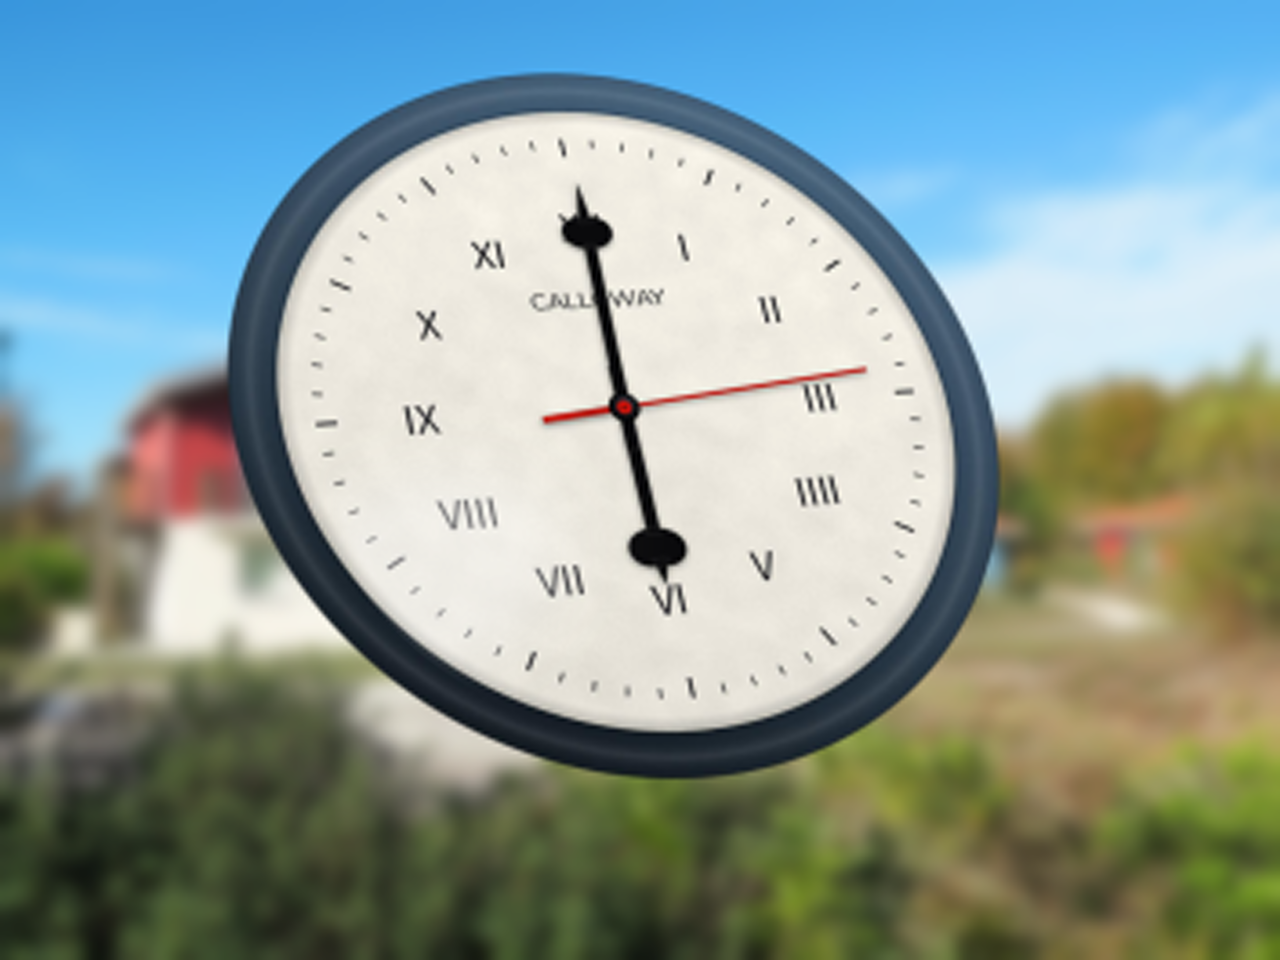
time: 6:00:14
